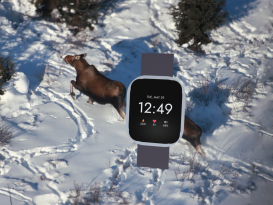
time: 12:49
